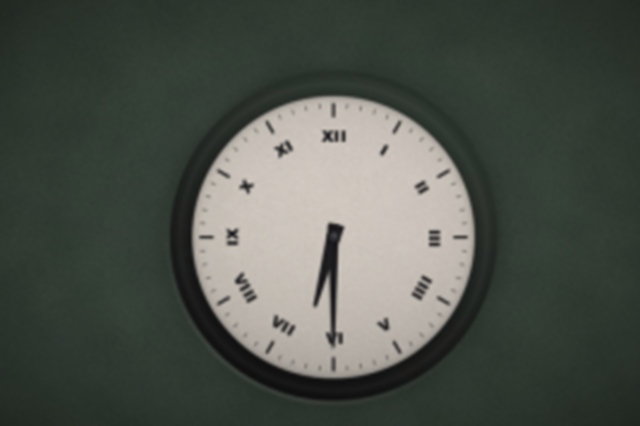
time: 6:30
